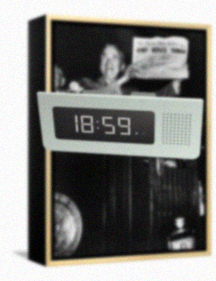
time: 18:59
